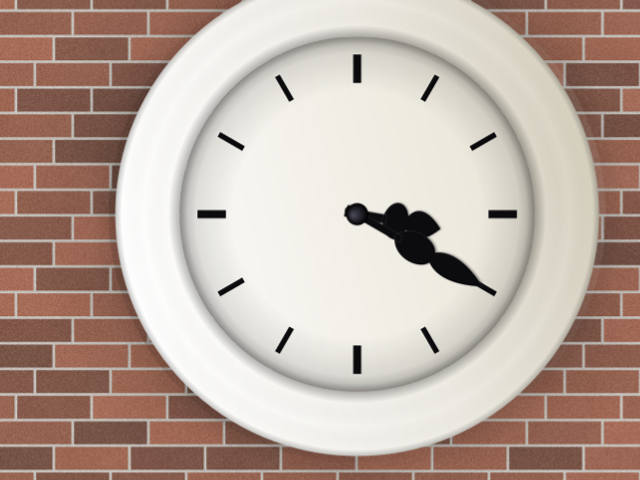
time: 3:20
